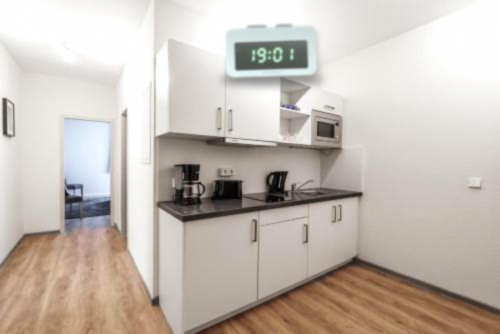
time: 19:01
